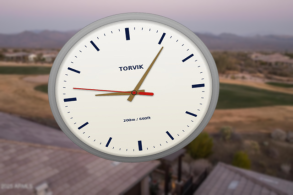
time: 9:05:47
